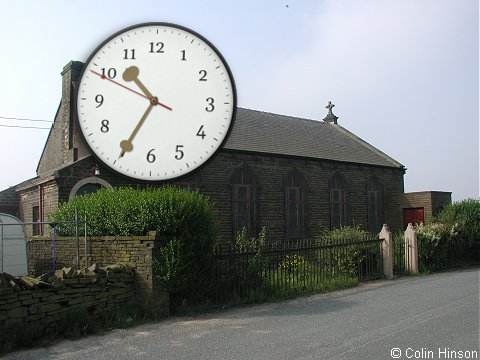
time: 10:34:49
